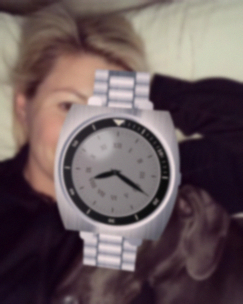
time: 8:20
